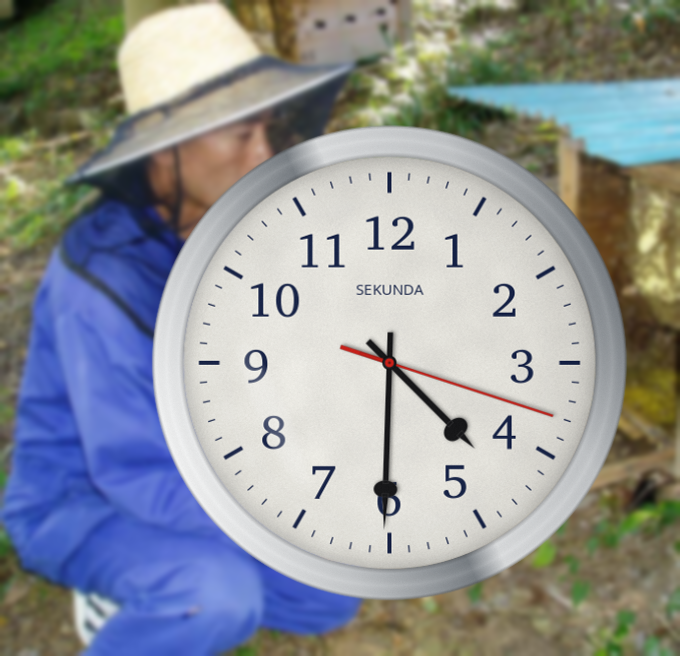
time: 4:30:18
